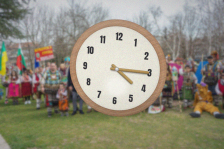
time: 4:15
